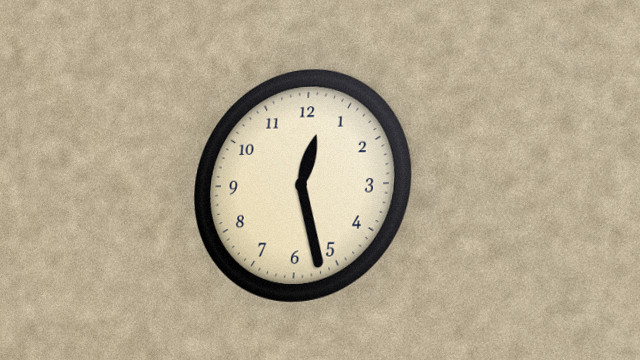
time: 12:27
